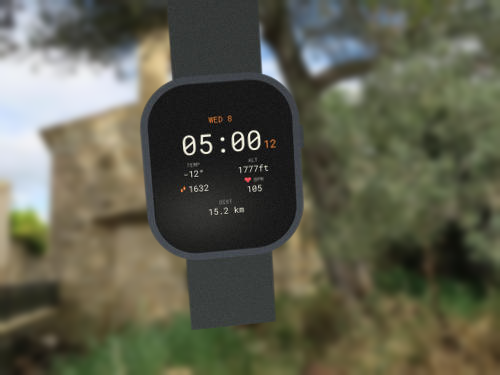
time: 5:00:12
